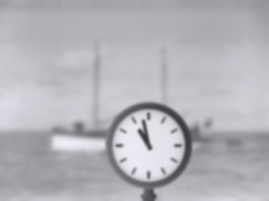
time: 10:58
